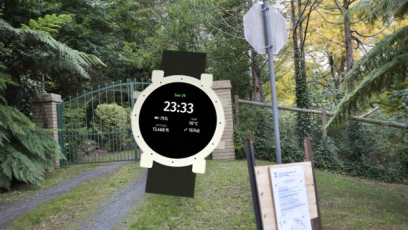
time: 23:33
